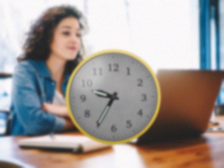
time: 9:35
